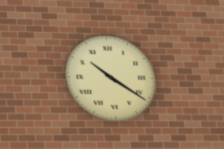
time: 10:21
